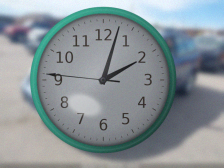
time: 2:02:46
